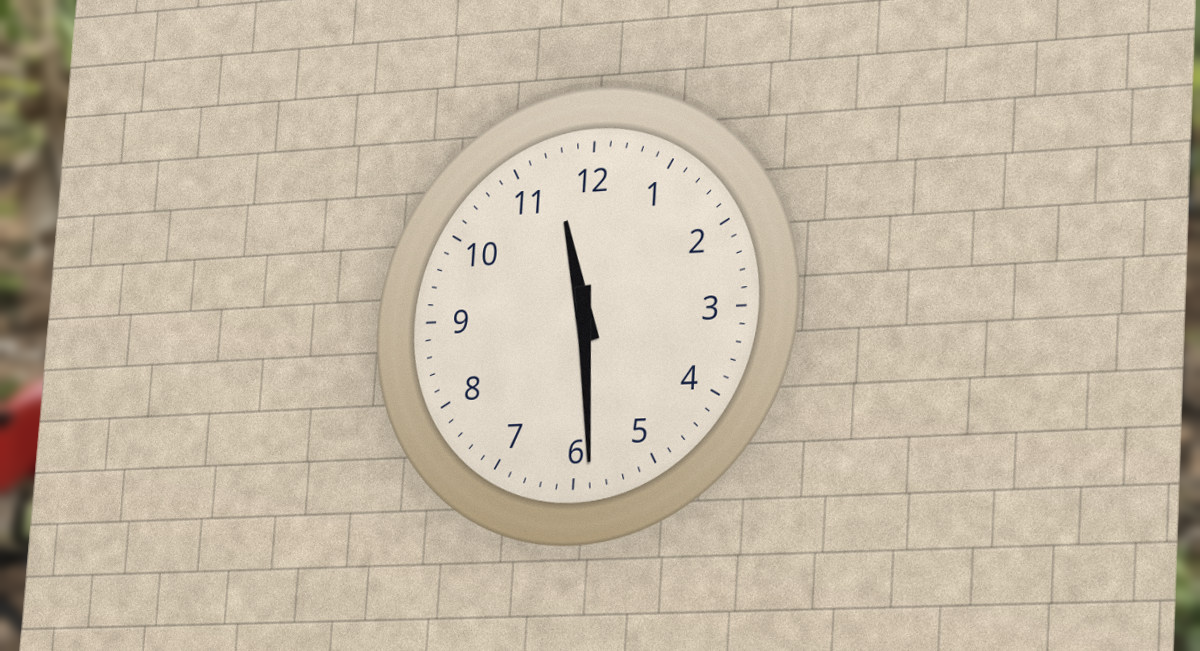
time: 11:29
